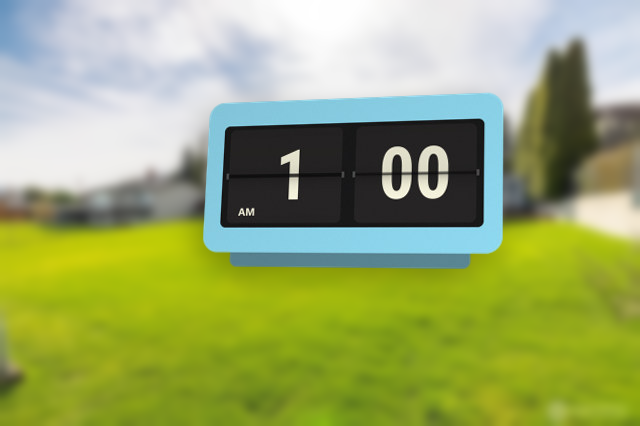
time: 1:00
